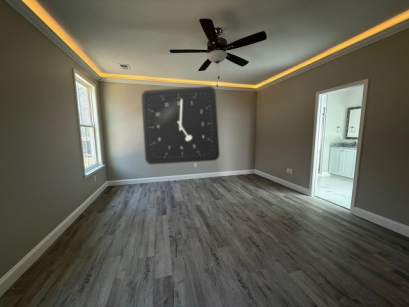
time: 5:01
